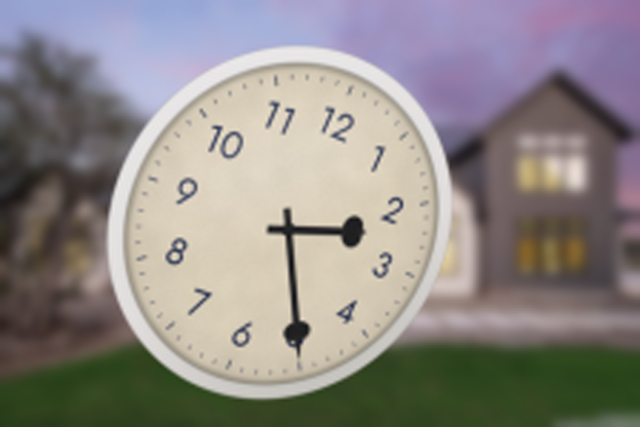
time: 2:25
